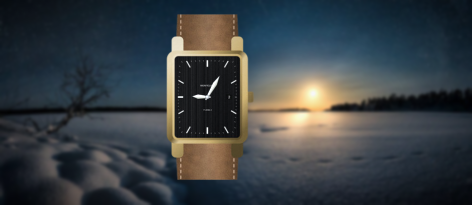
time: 9:05
